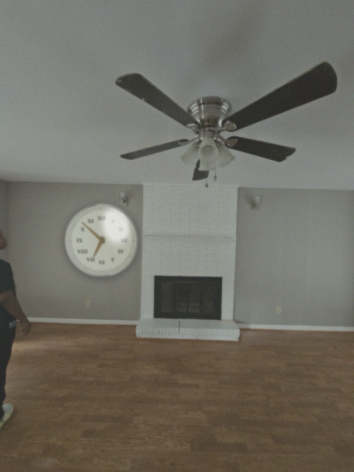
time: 6:52
